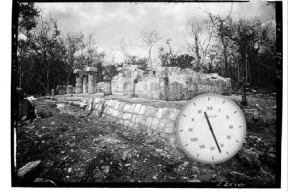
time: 11:27
